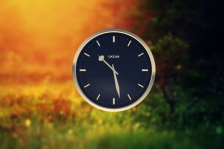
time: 10:28
